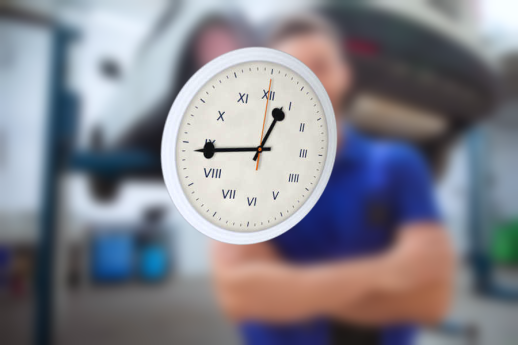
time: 12:44:00
